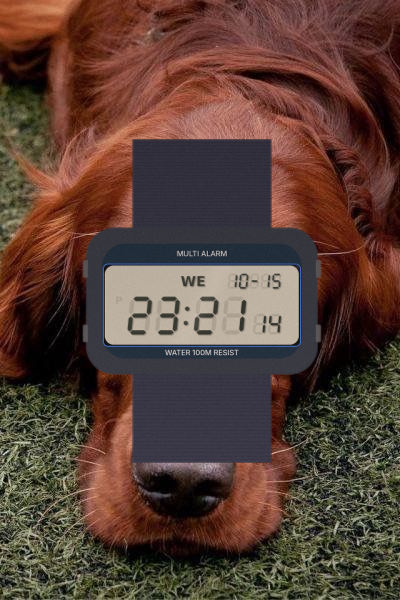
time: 23:21:14
